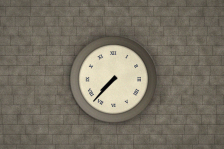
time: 7:37
